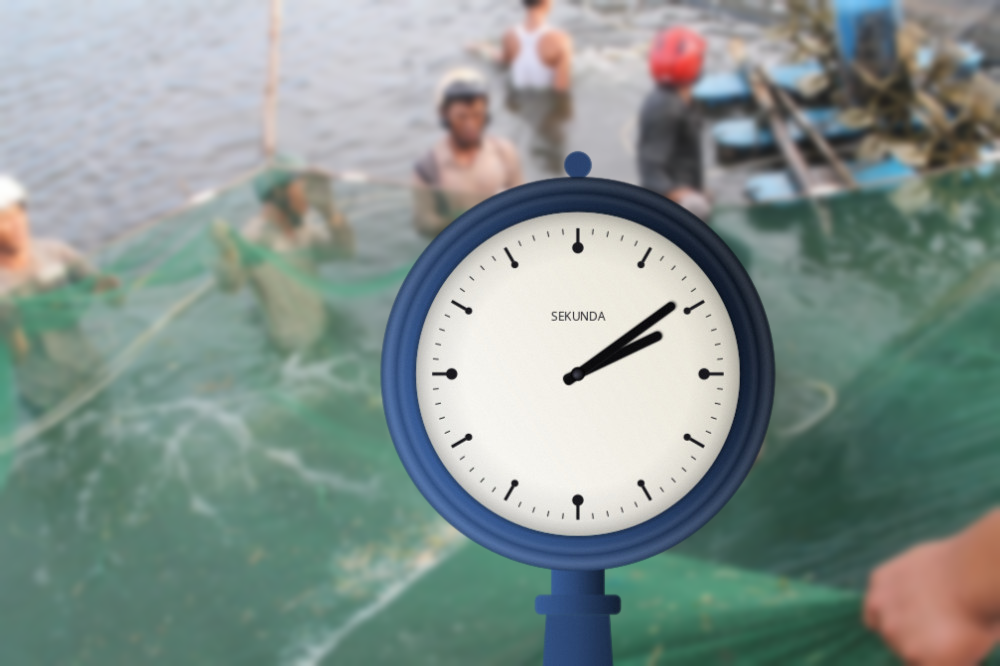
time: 2:09
